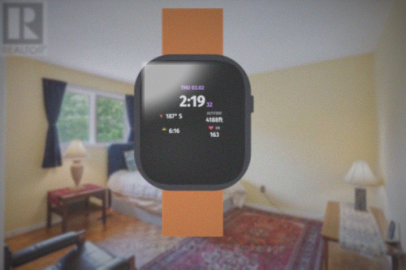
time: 2:19
